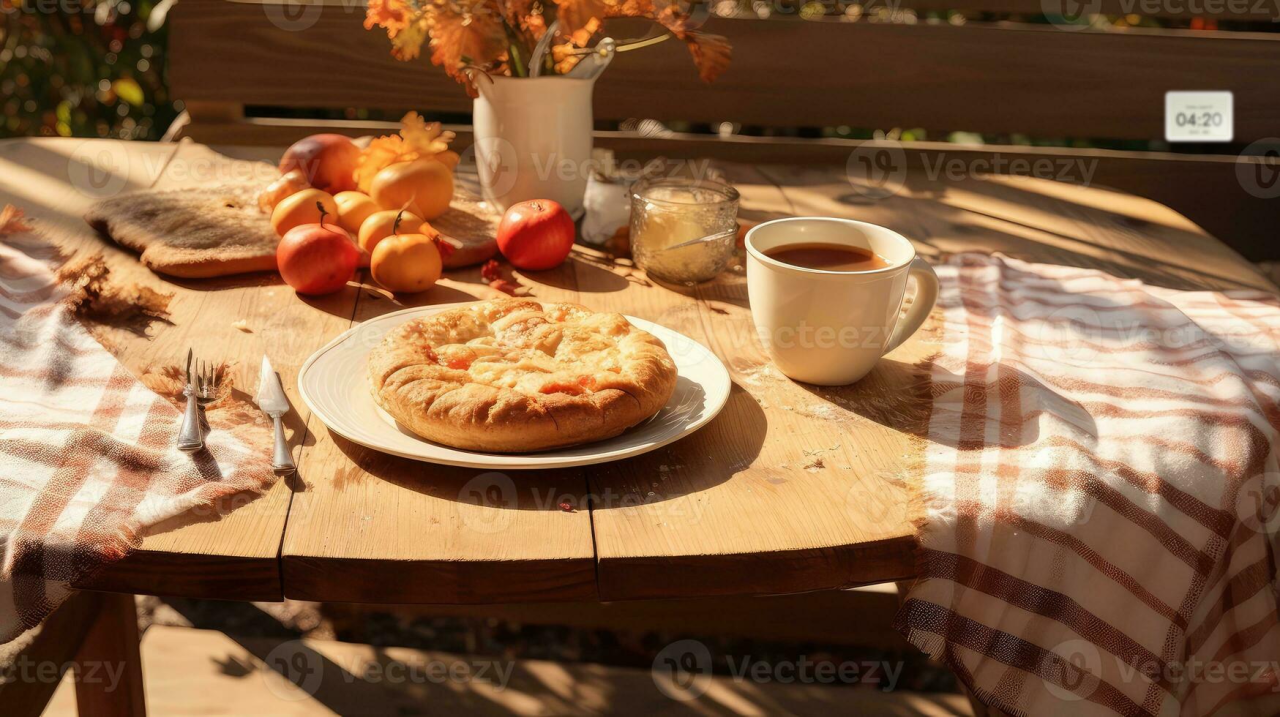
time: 4:20
